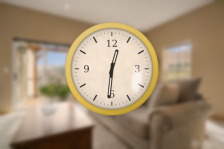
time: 12:31
